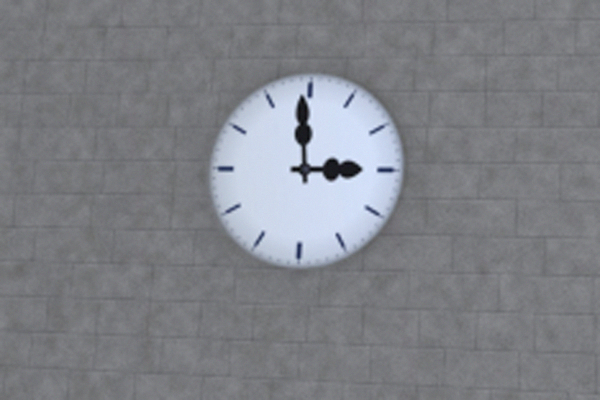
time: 2:59
